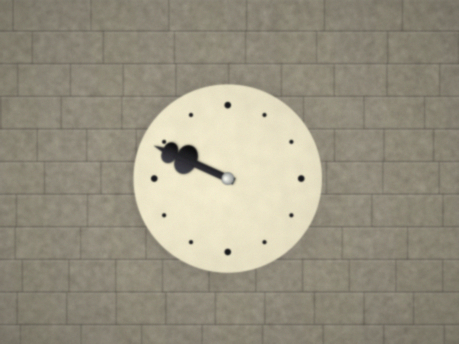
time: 9:49
